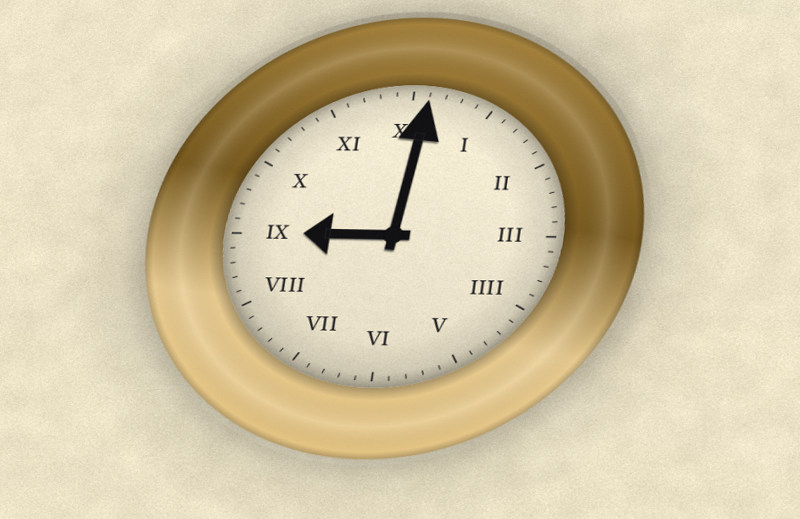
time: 9:01
